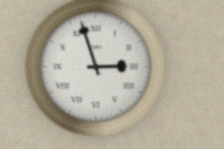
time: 2:57
